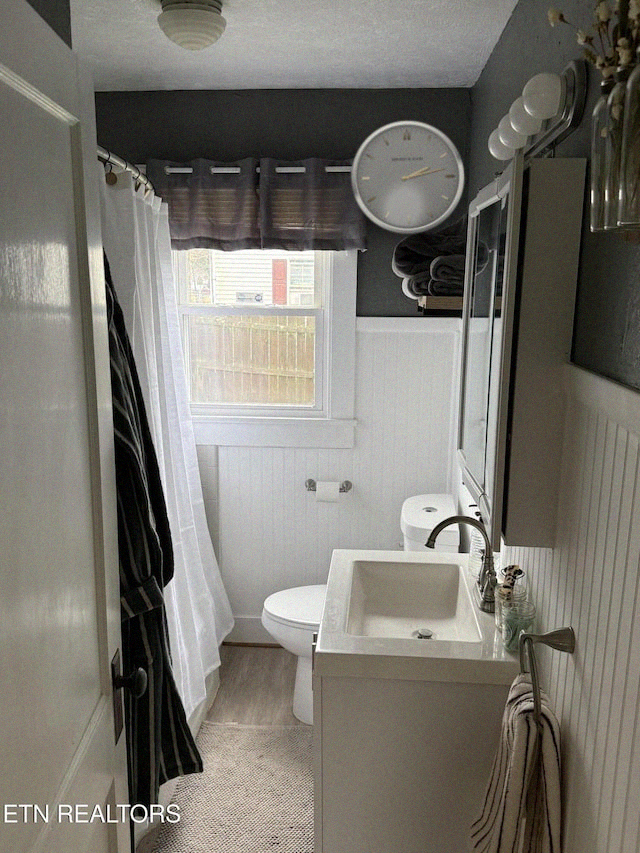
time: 2:13
